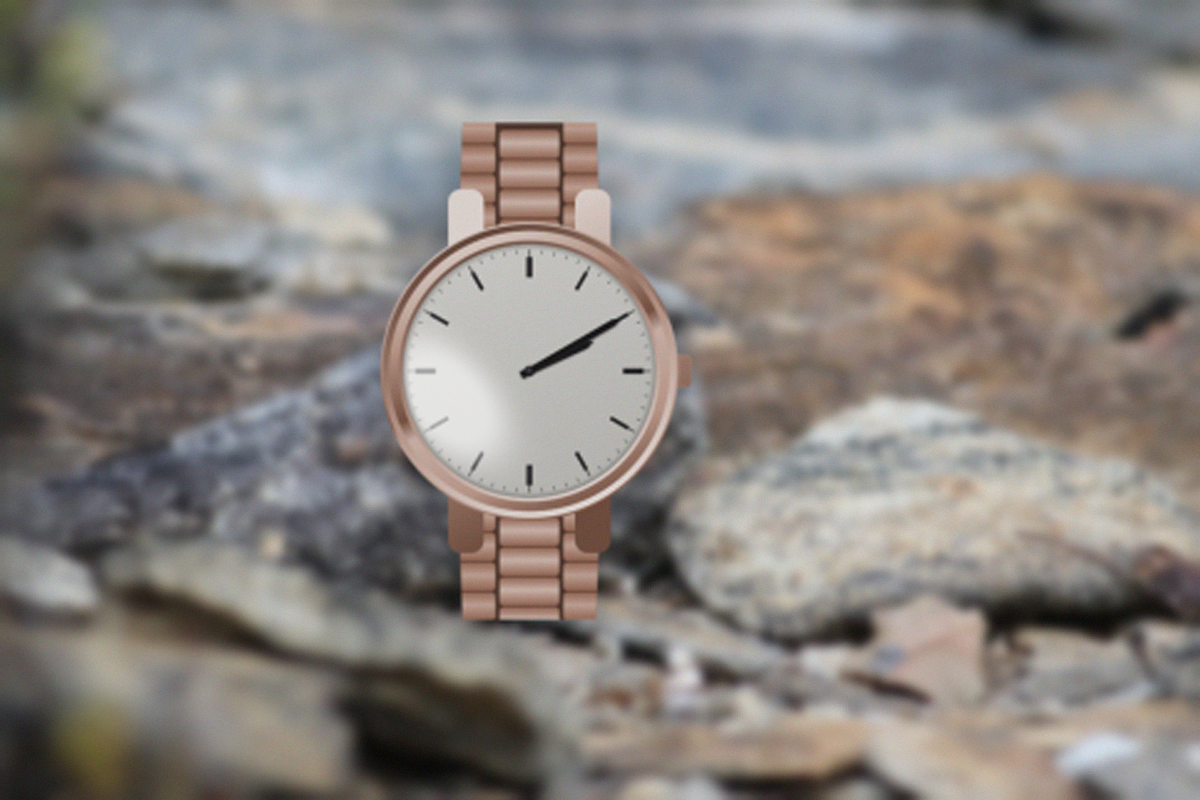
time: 2:10
